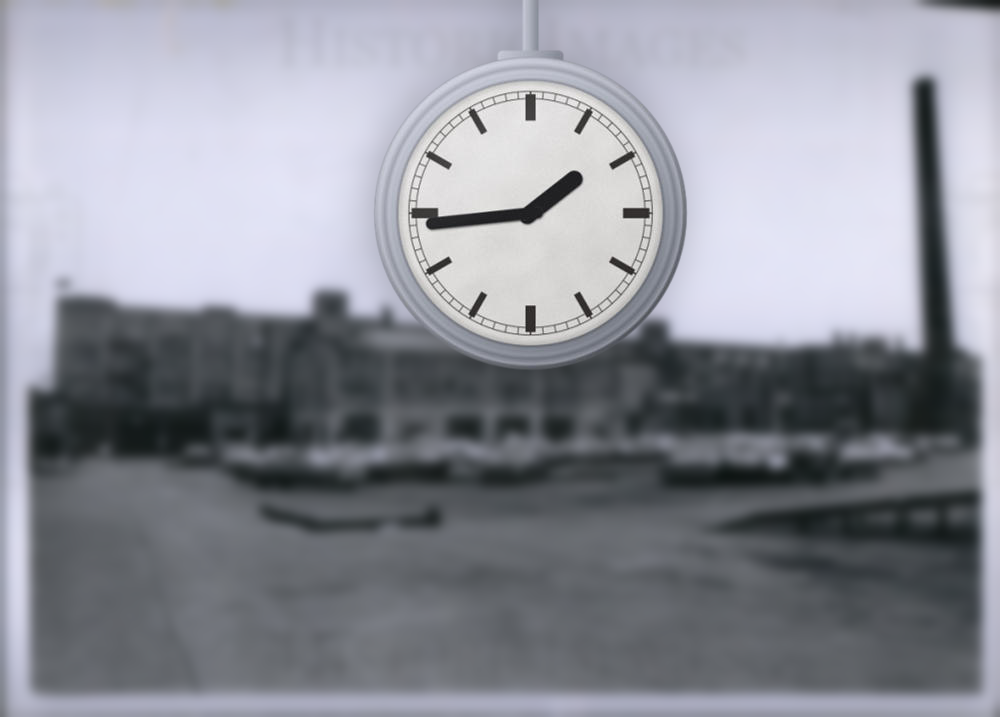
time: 1:44
